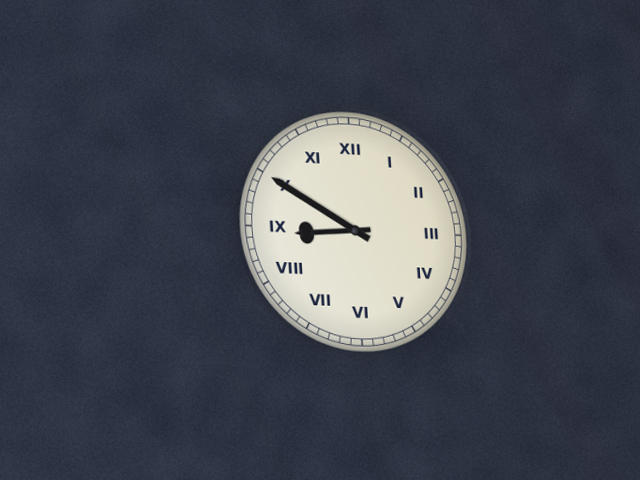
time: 8:50
